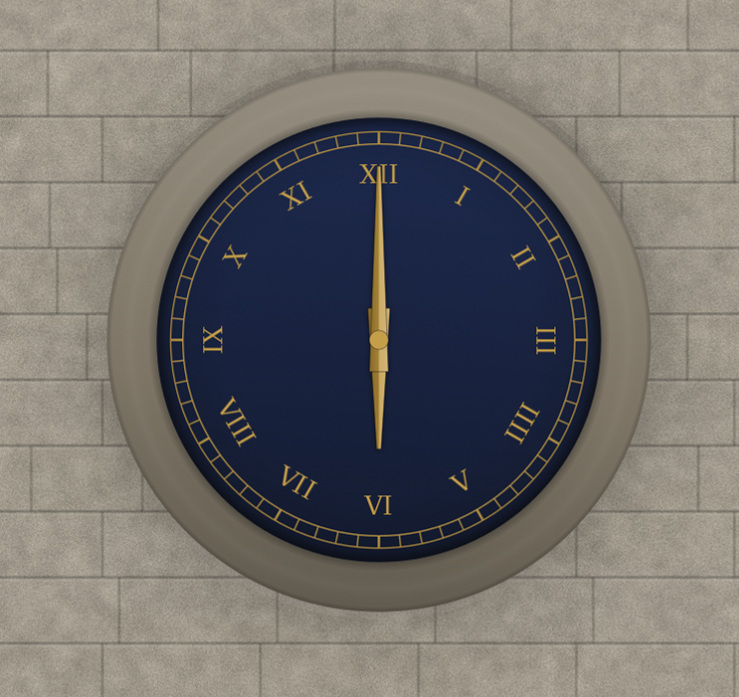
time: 6:00
